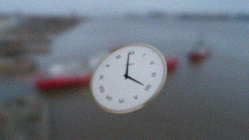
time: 3:59
